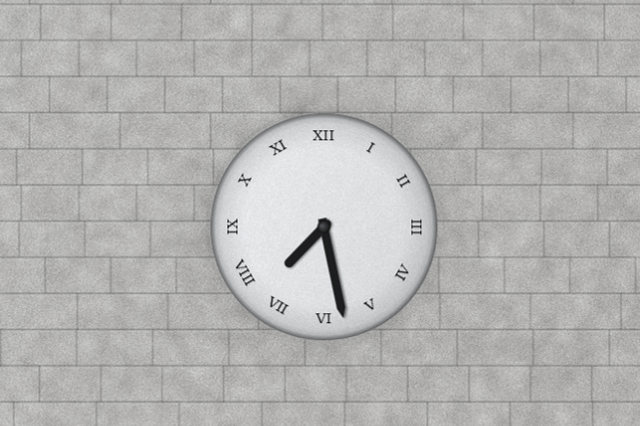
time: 7:28
